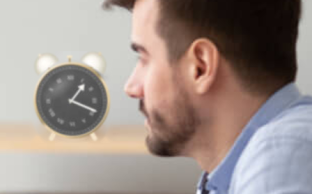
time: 1:19
